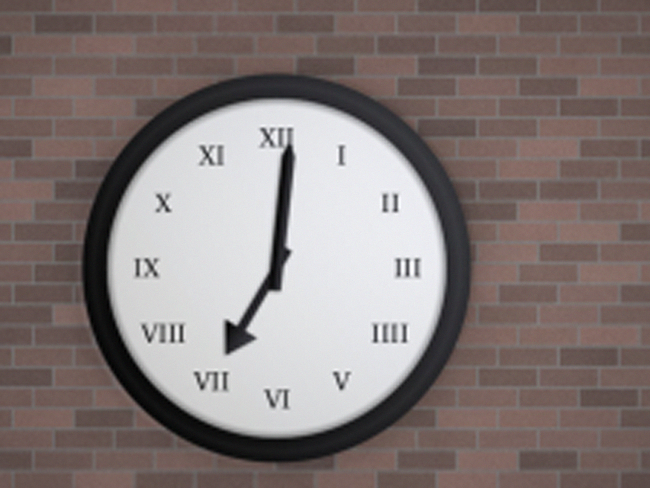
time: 7:01
